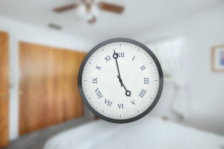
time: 4:58
